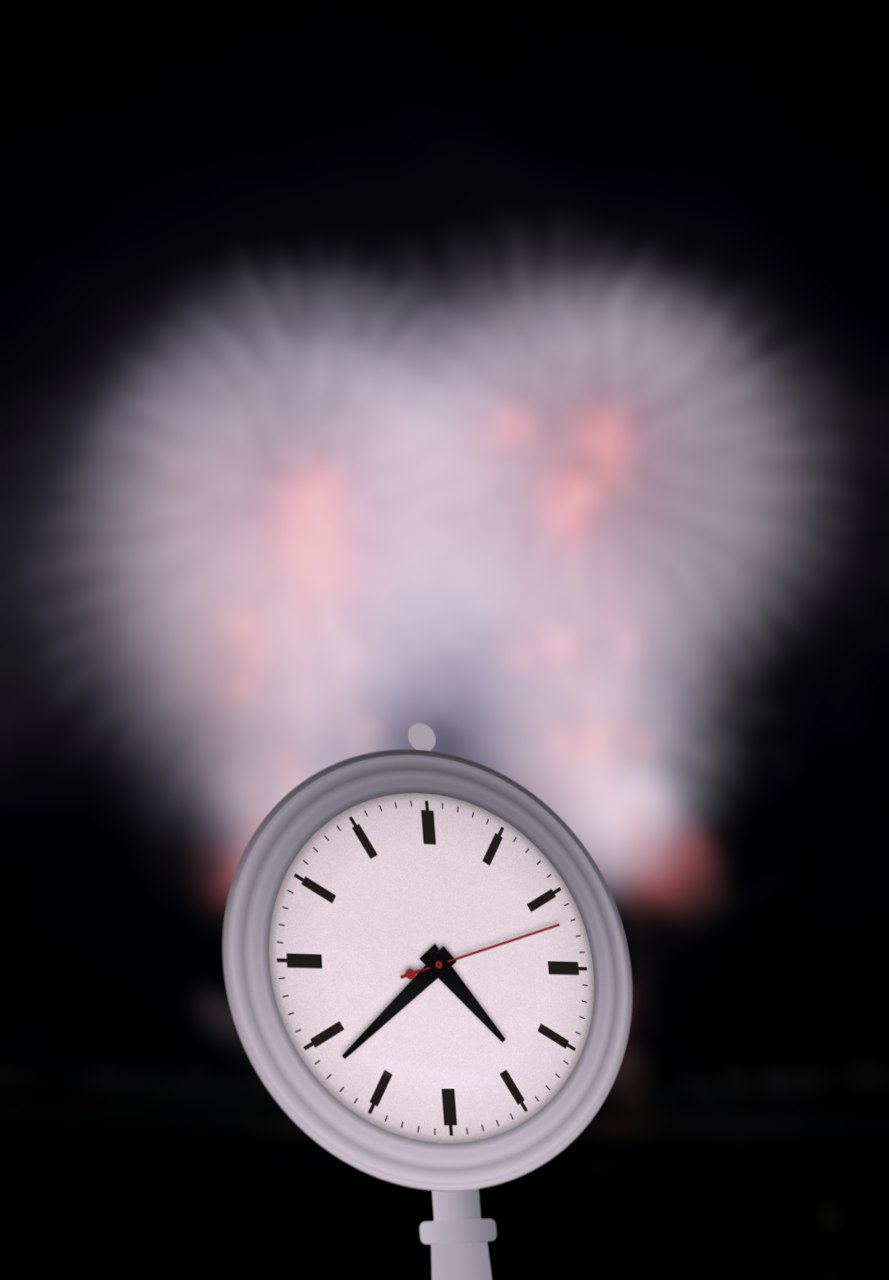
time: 4:38:12
